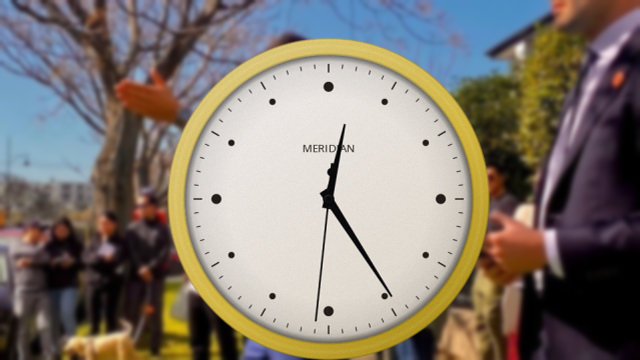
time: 12:24:31
